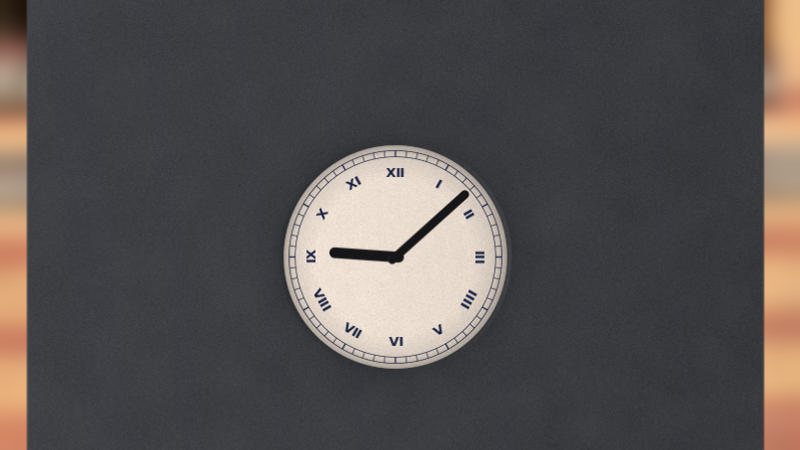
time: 9:08
